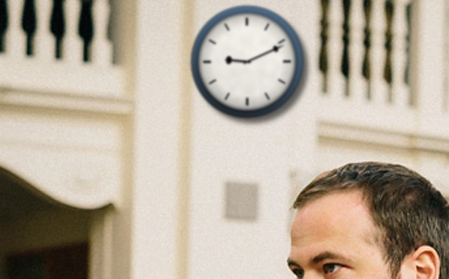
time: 9:11
